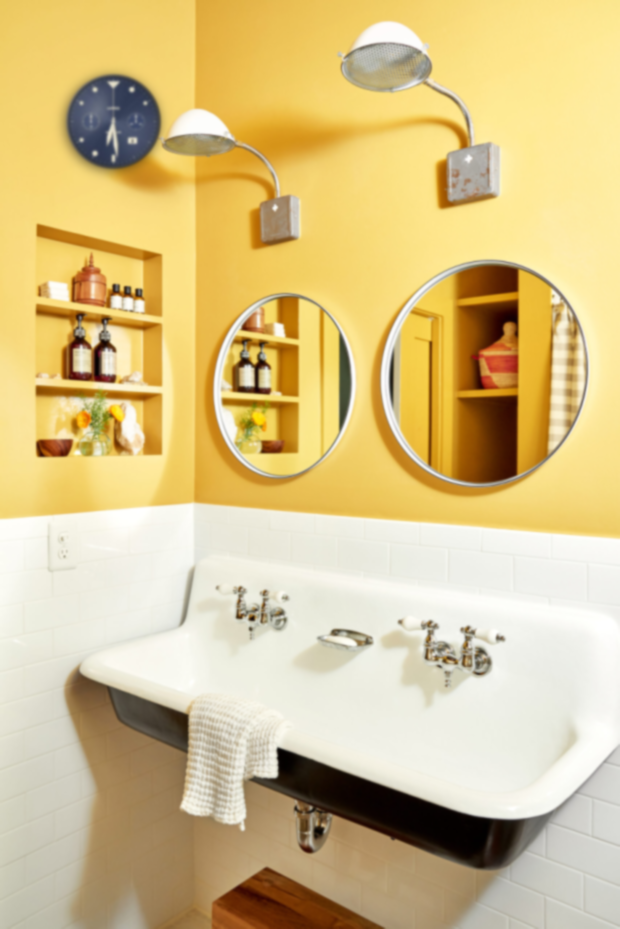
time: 6:29
